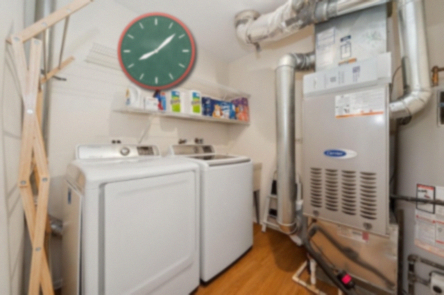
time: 8:08
